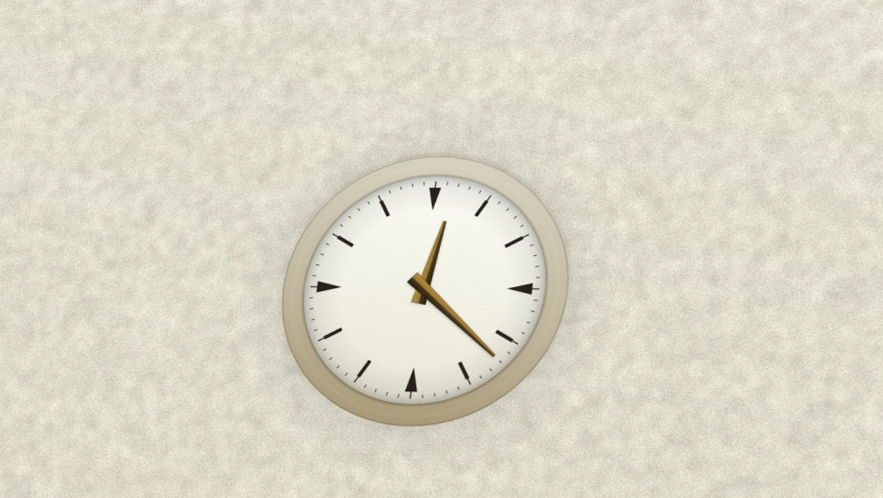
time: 12:22
